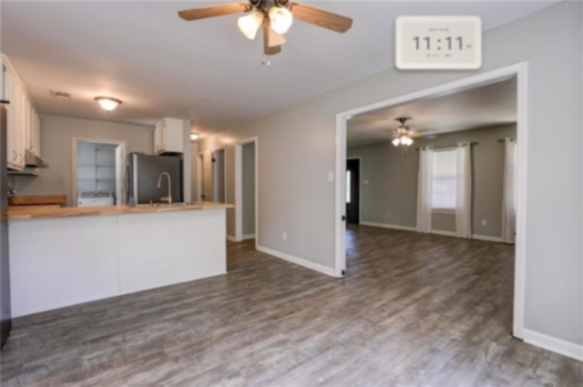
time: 11:11
